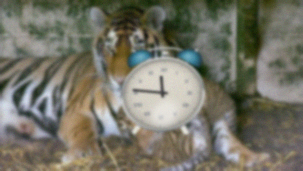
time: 11:46
